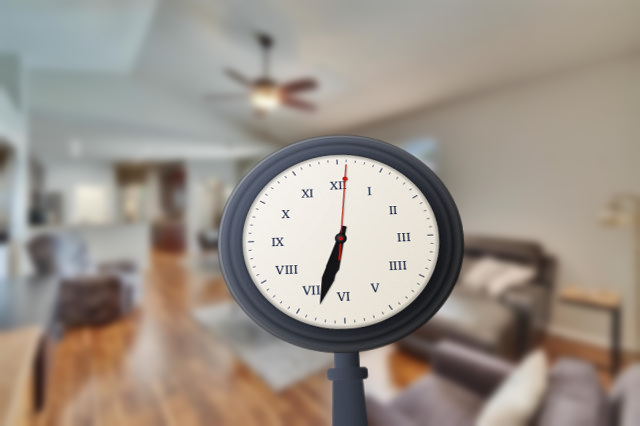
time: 6:33:01
